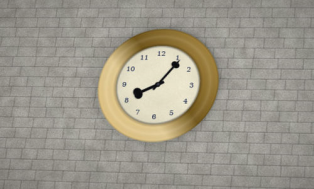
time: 8:06
